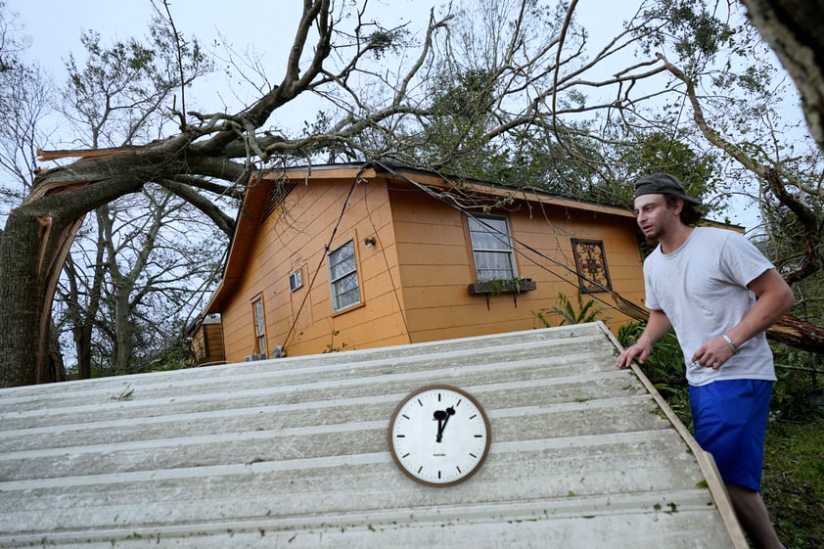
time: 12:04
